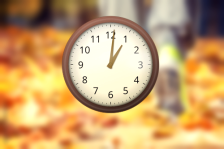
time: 1:01
